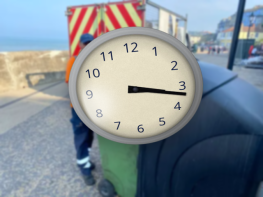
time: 3:17
